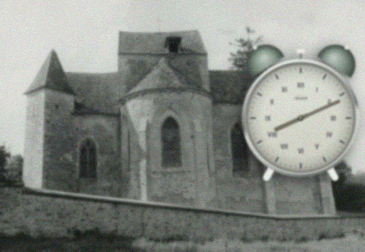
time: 8:11
